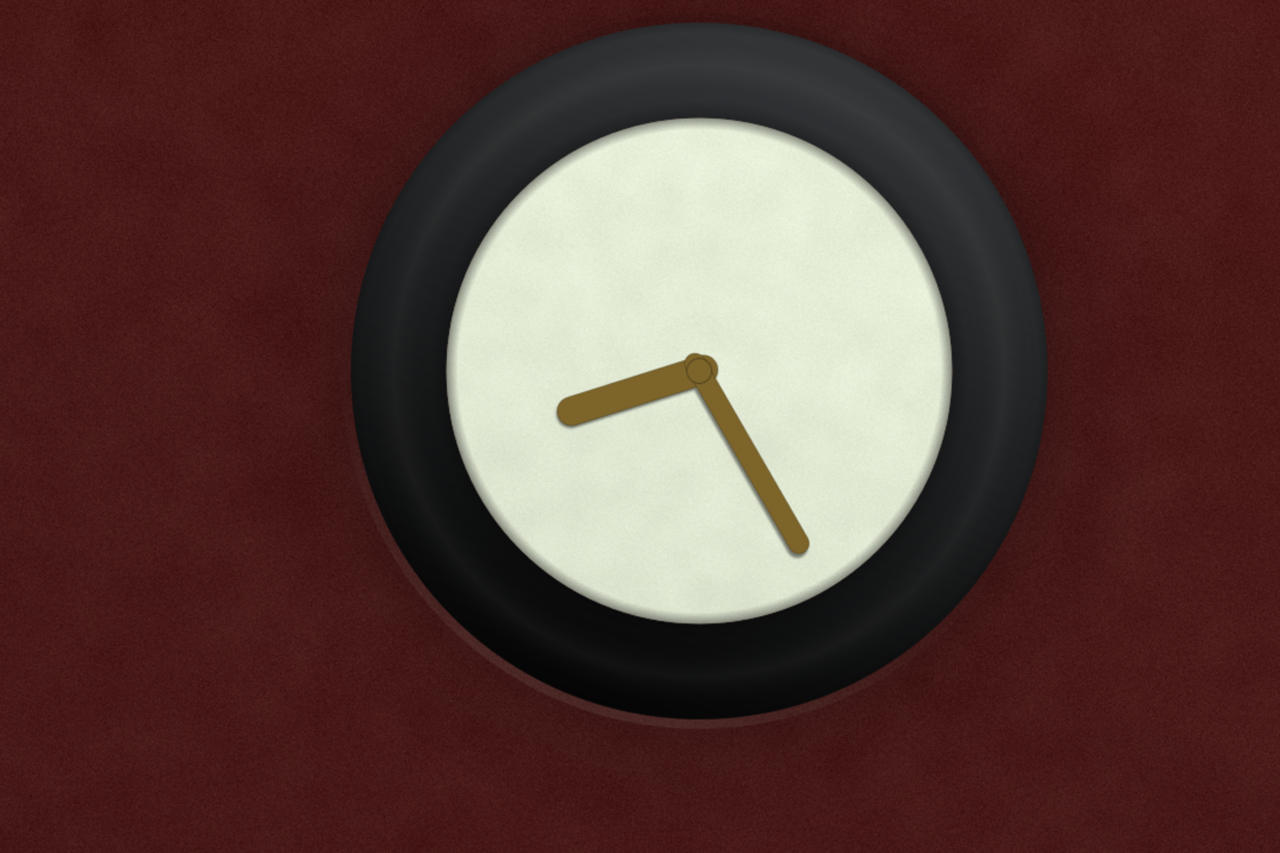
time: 8:25
